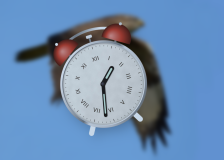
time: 1:32
